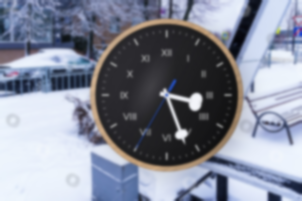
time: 3:26:35
